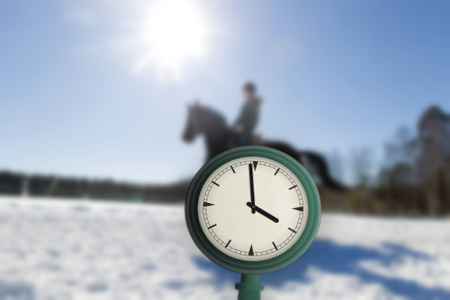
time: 3:59
